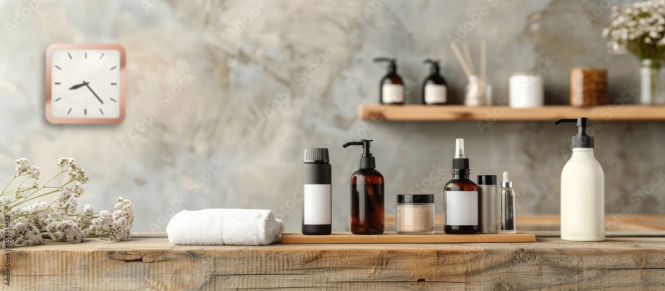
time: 8:23
